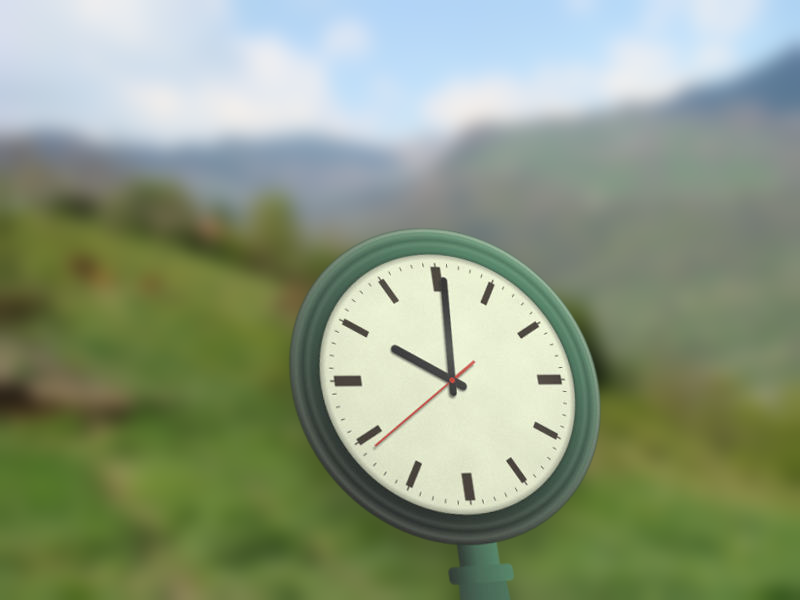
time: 10:00:39
